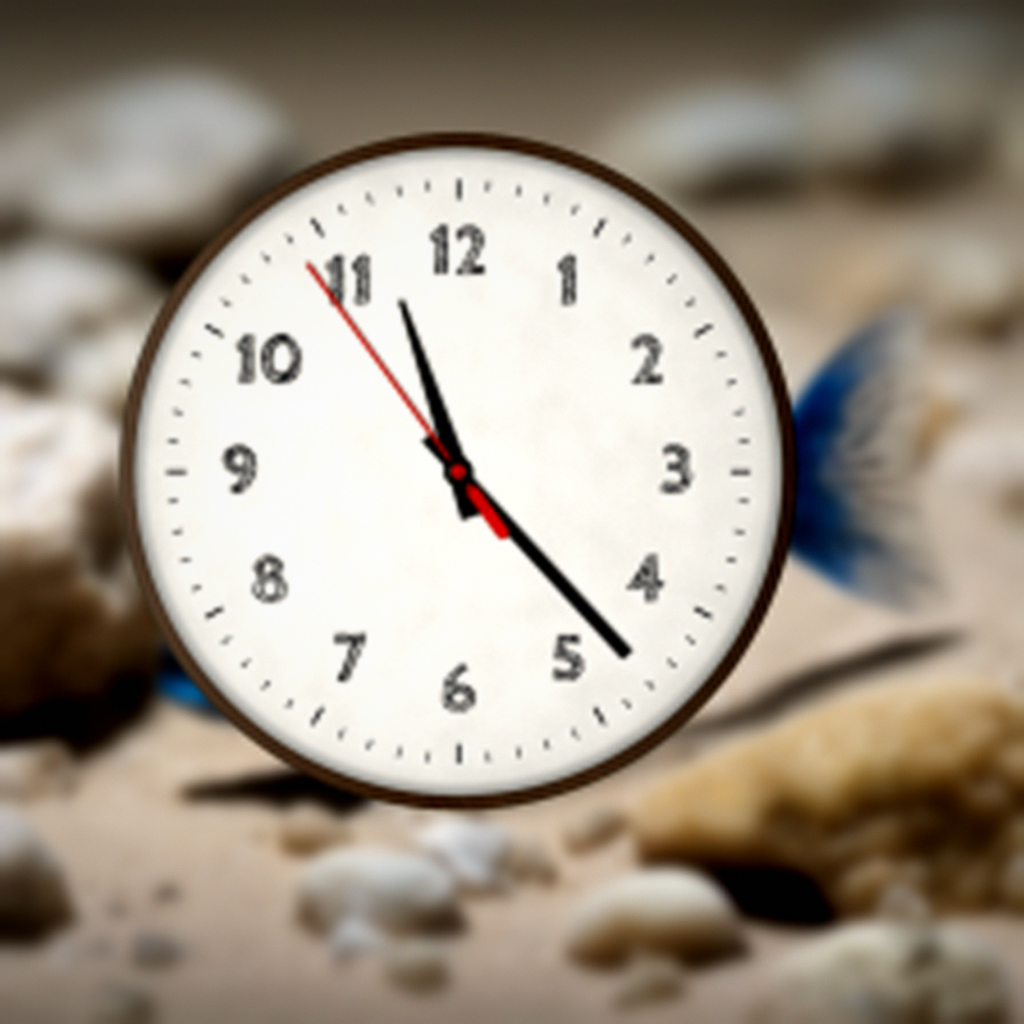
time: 11:22:54
